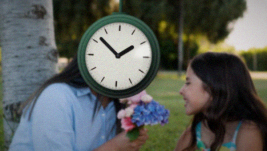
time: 1:52
